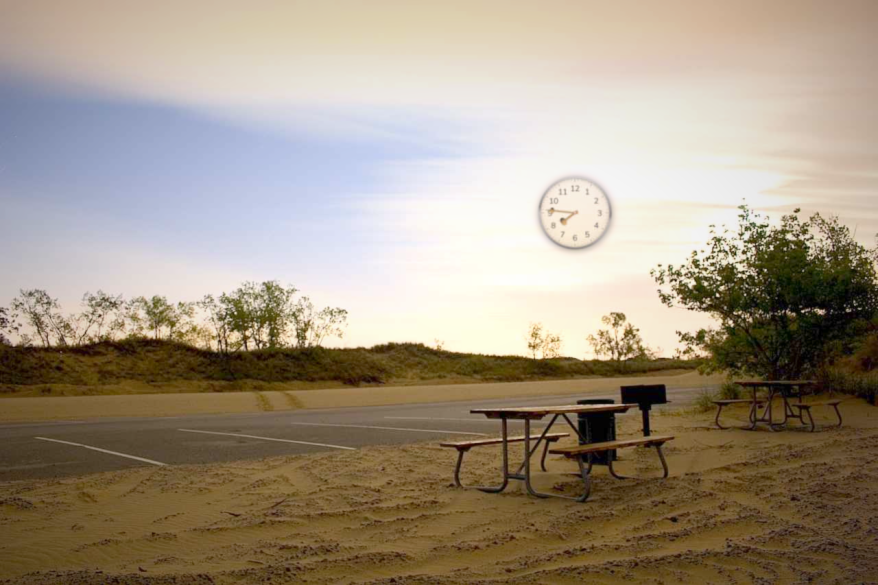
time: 7:46
